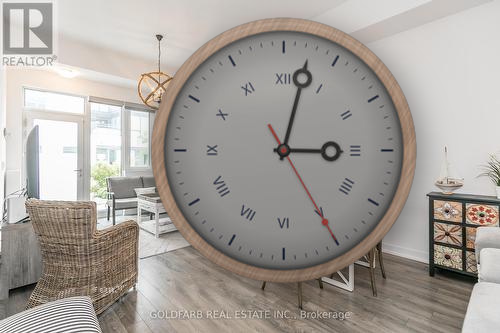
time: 3:02:25
